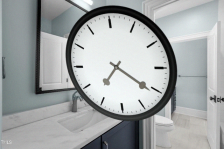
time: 7:21
